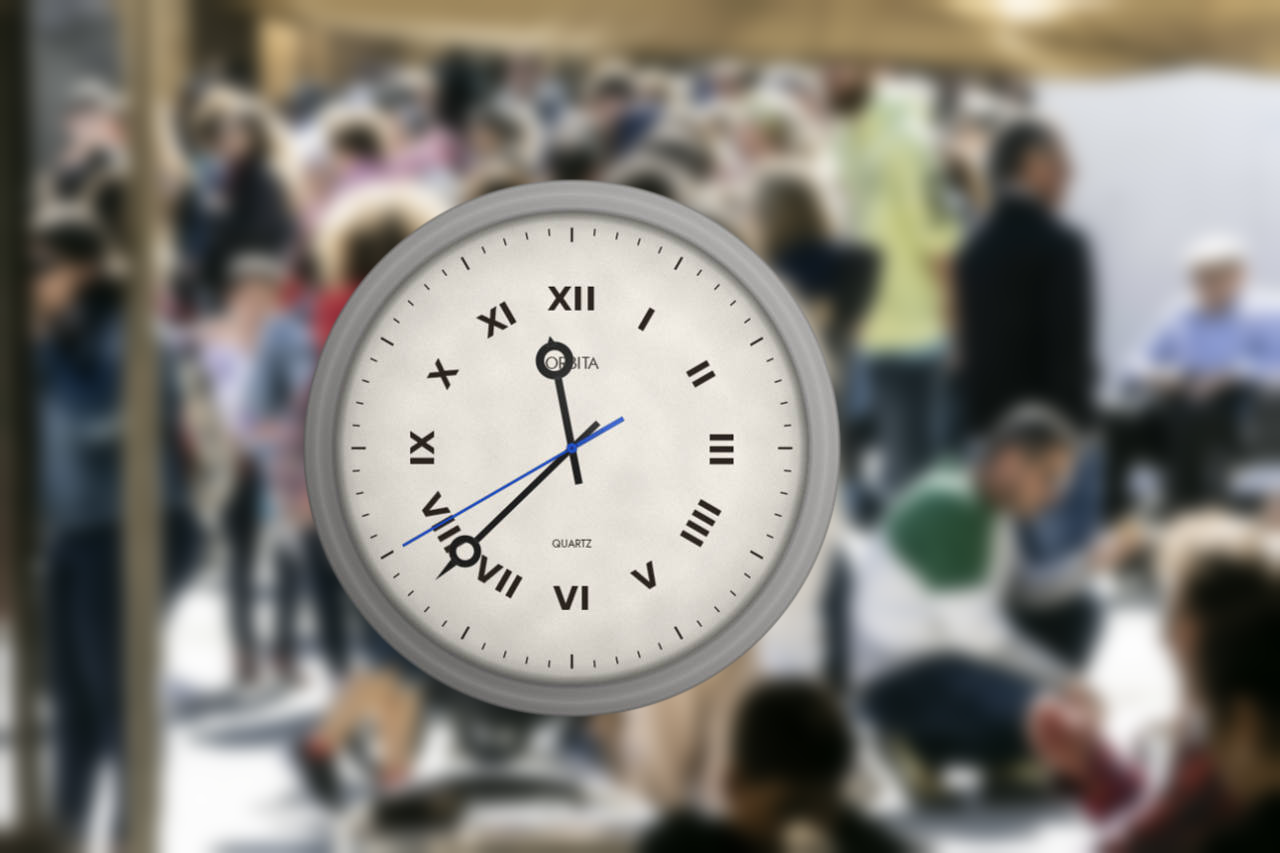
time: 11:37:40
